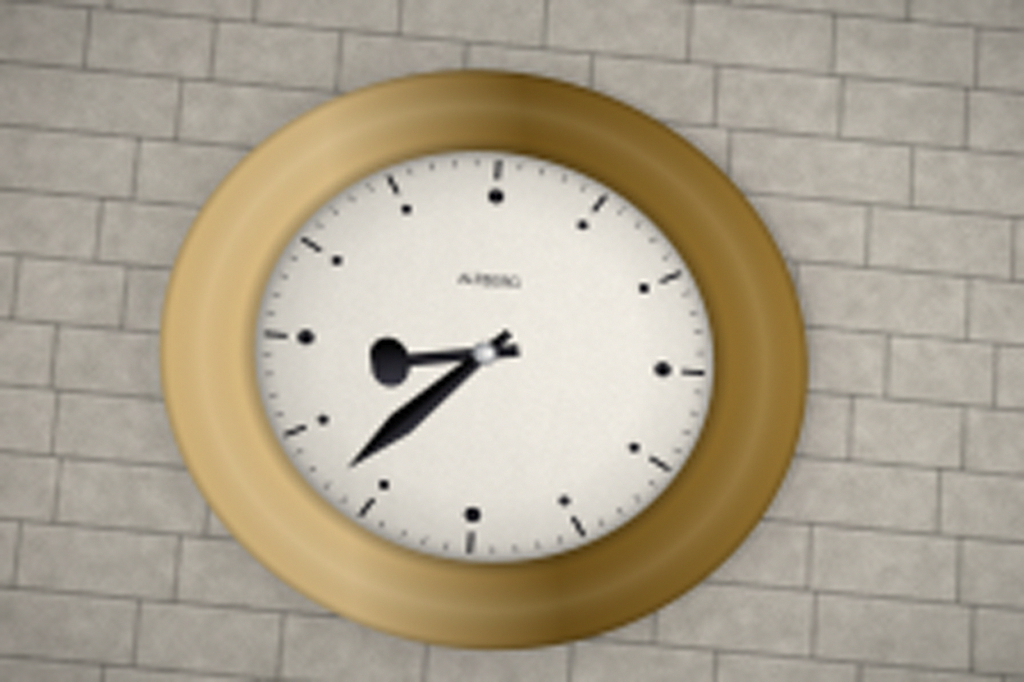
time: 8:37
